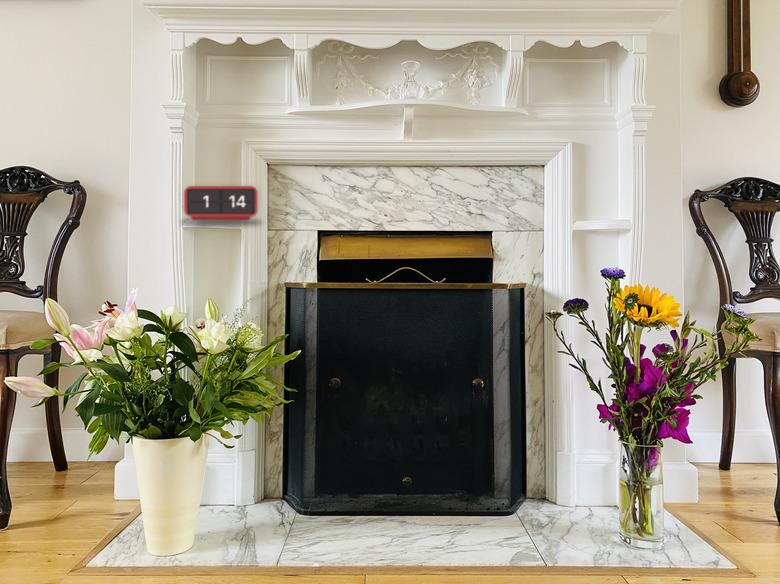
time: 1:14
